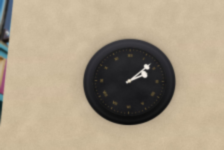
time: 2:08
